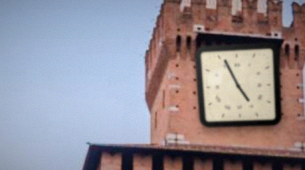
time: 4:56
